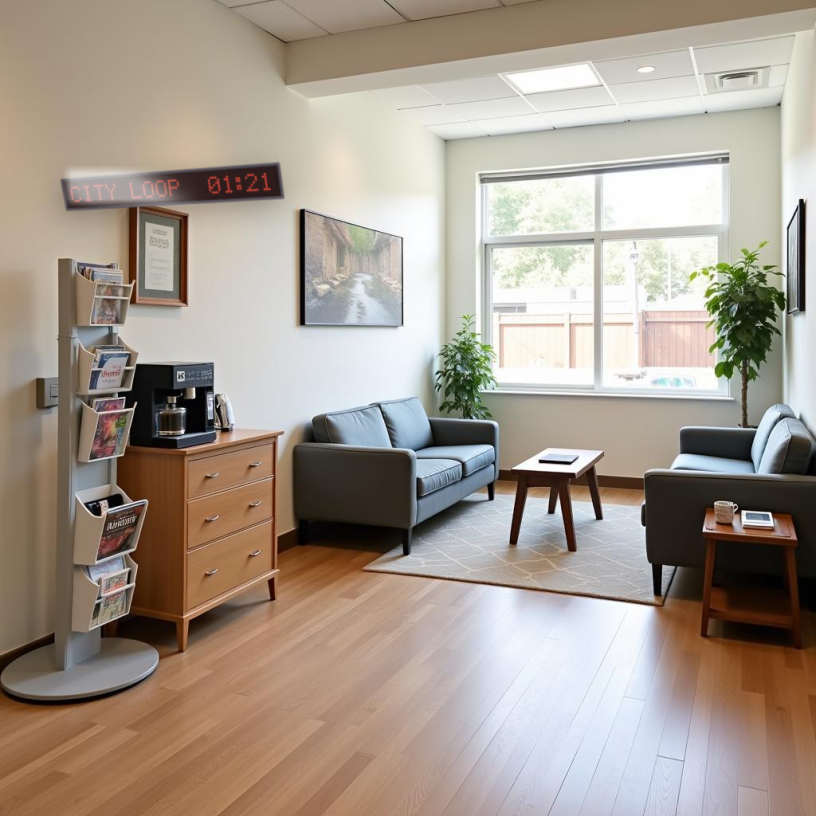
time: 1:21
